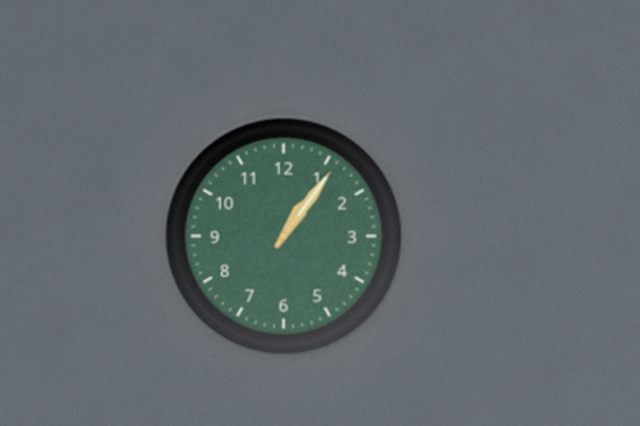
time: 1:06
